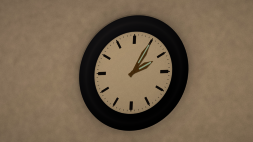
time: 2:05
